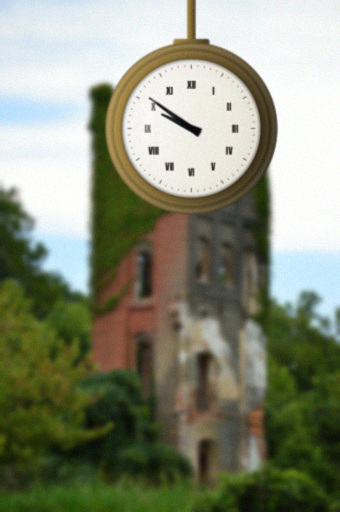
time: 9:51
